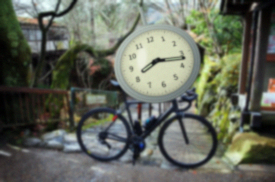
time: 8:17
